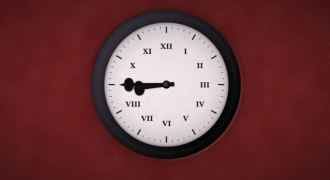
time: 8:45
